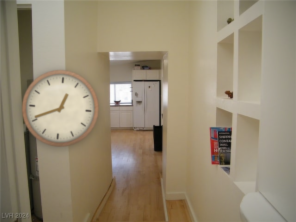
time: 12:41
